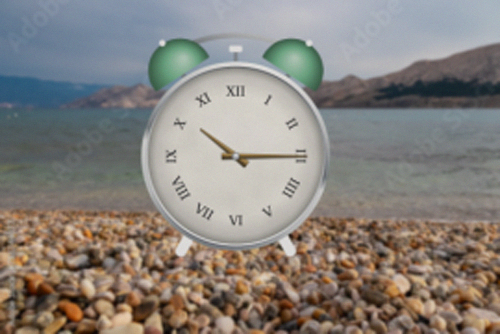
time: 10:15
